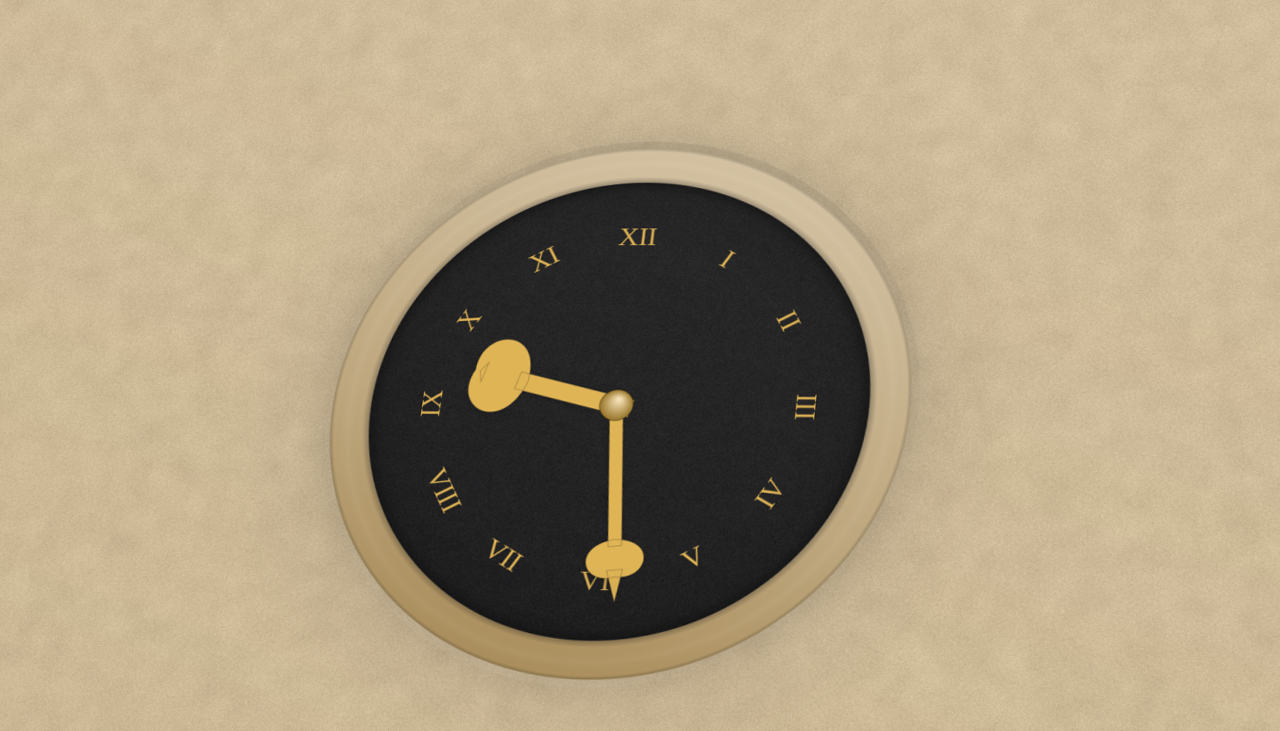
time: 9:29
